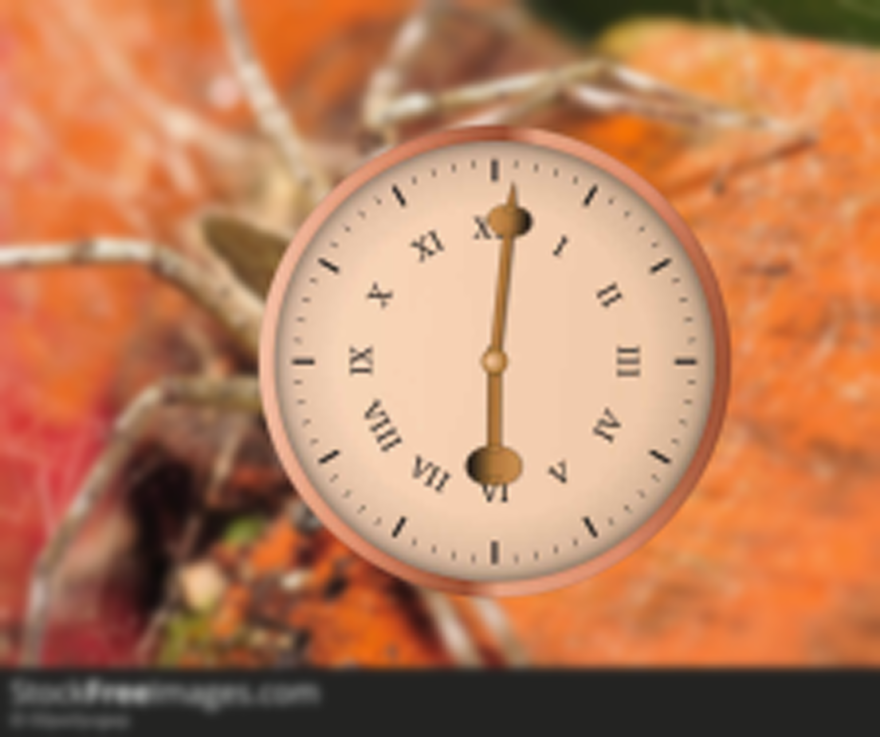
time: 6:01
